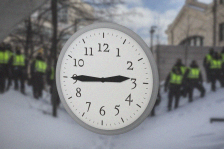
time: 2:45
